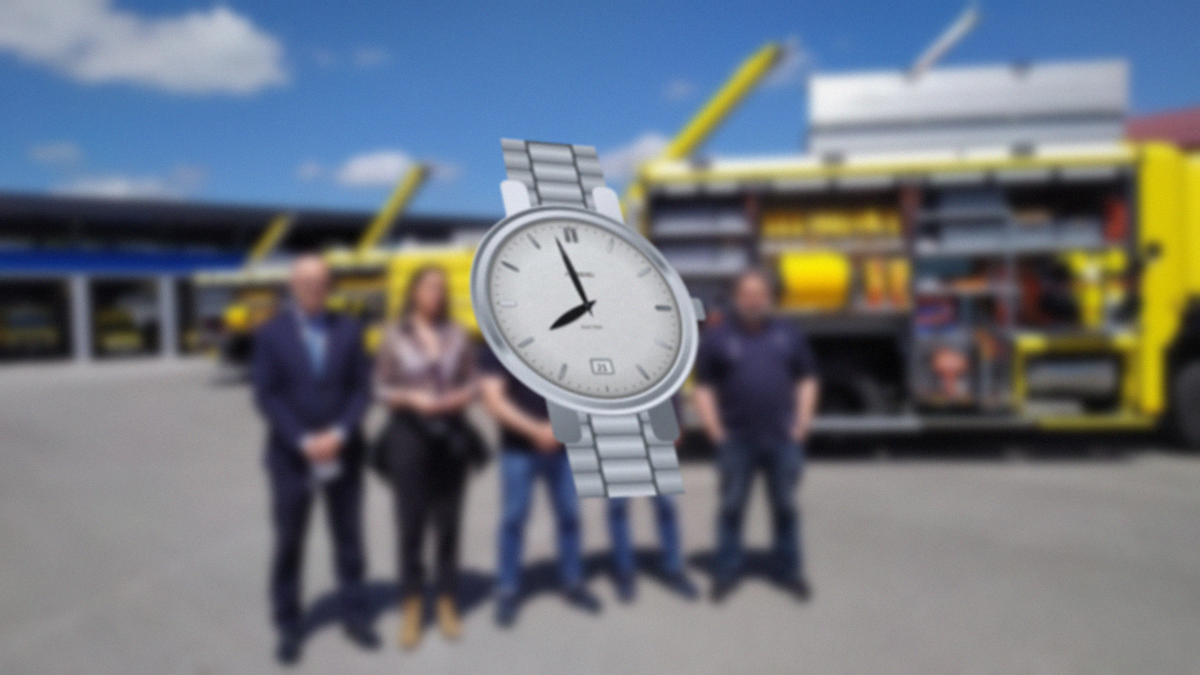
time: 7:58
